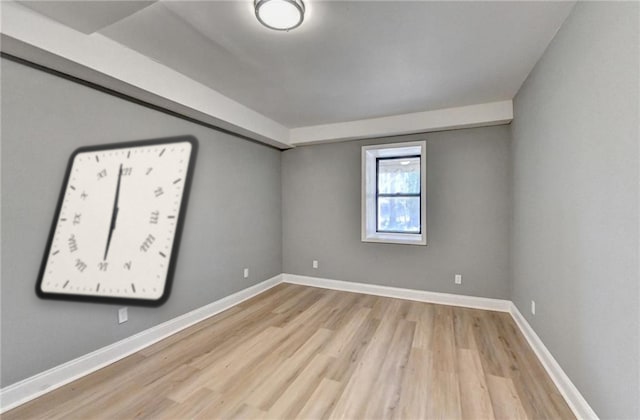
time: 5:59
